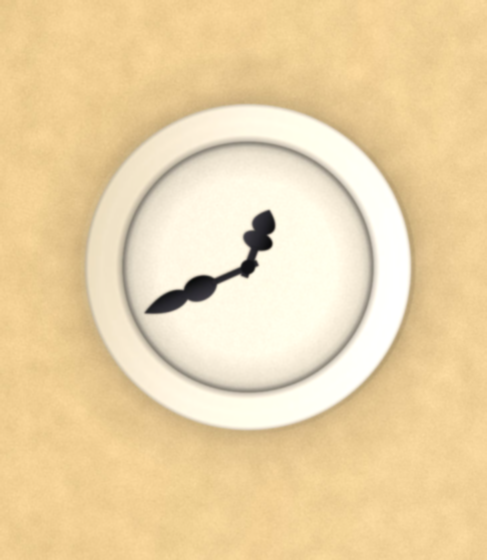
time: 12:41
